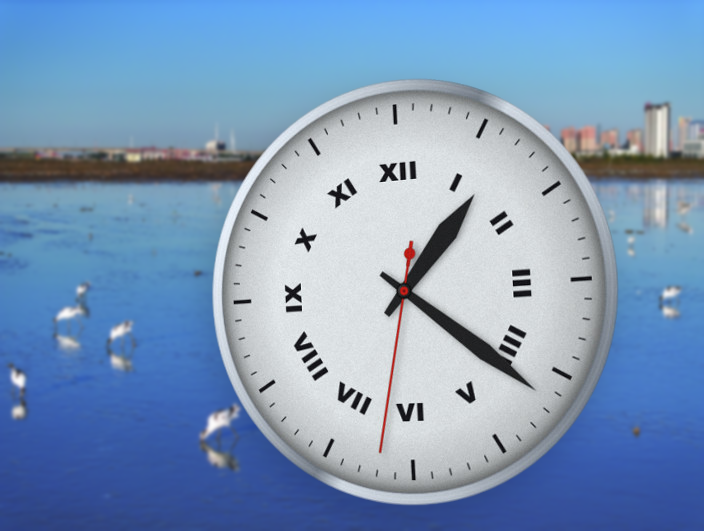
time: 1:21:32
